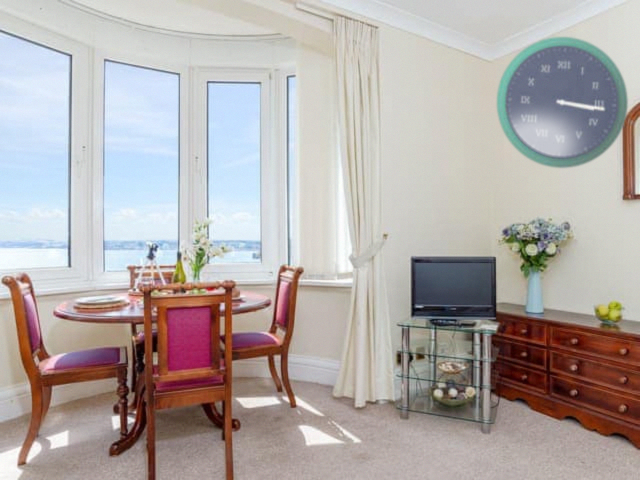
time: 3:16
